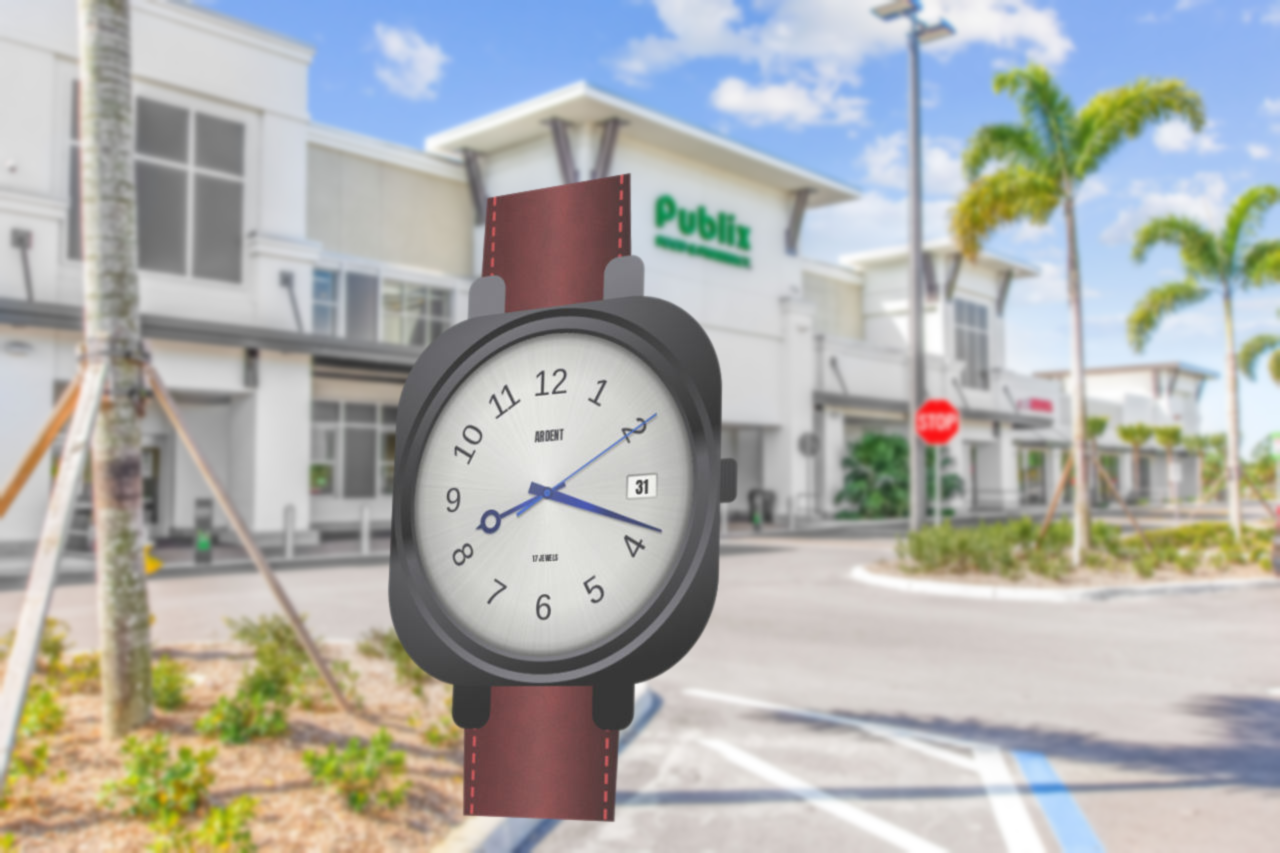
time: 8:18:10
